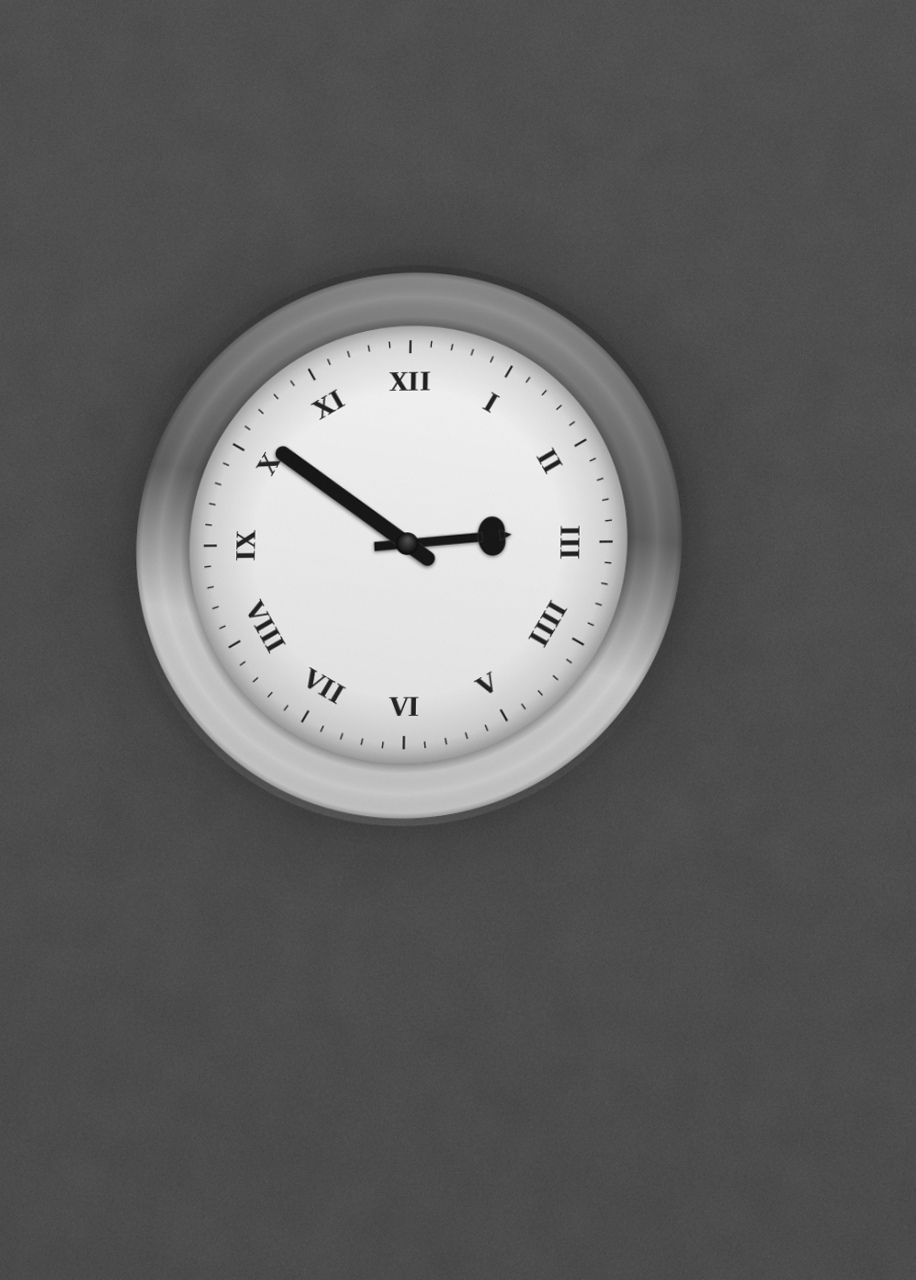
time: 2:51
